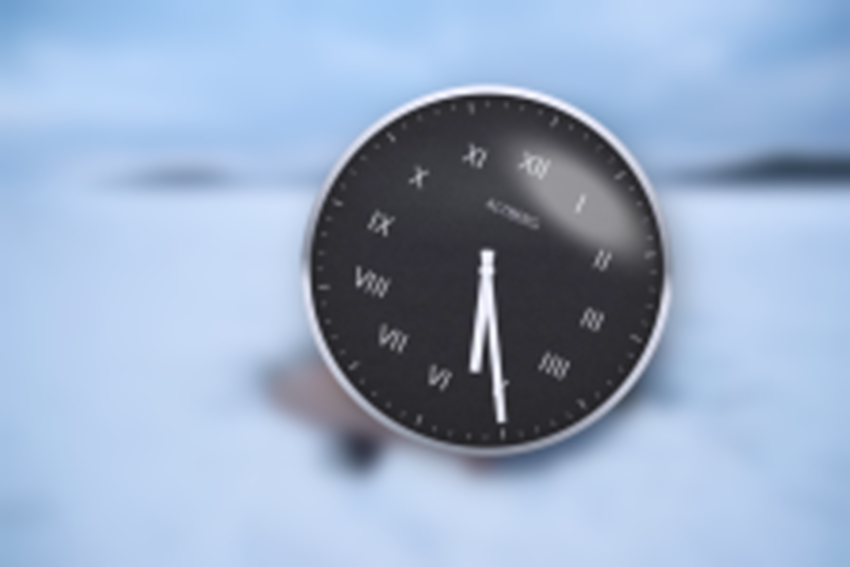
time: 5:25
